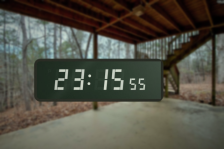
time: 23:15:55
